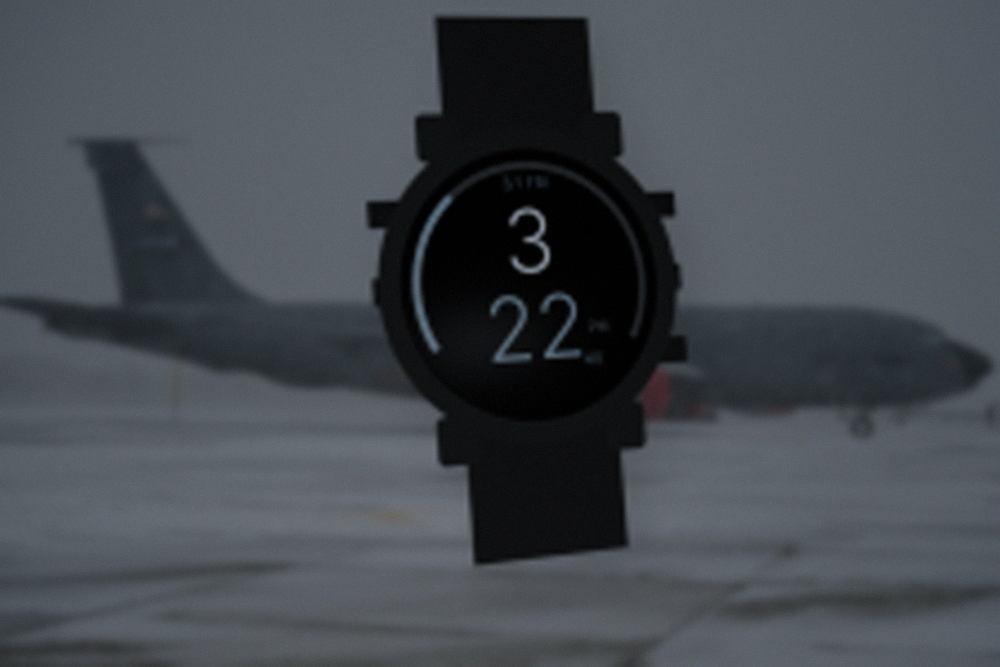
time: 3:22
